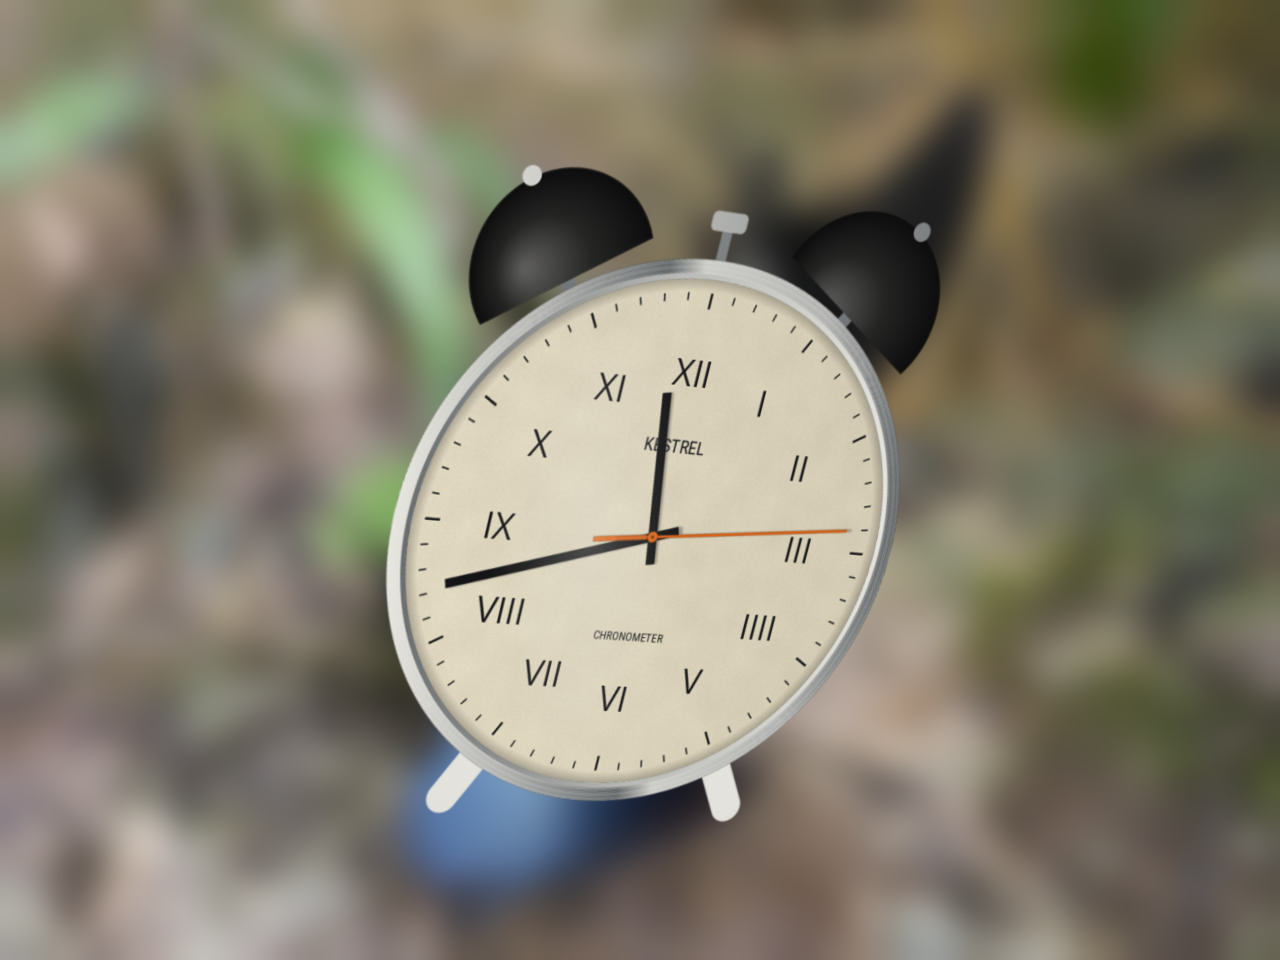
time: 11:42:14
